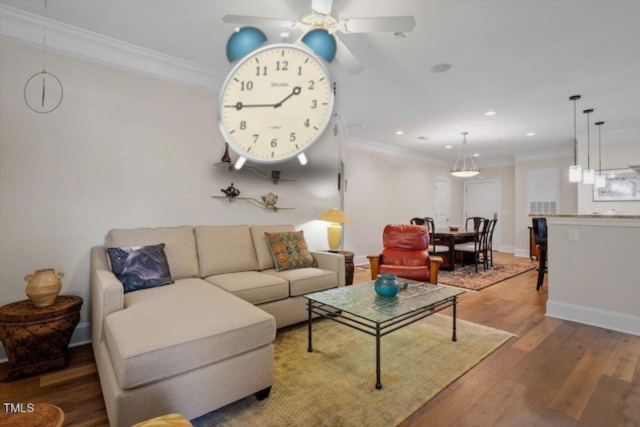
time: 1:45
